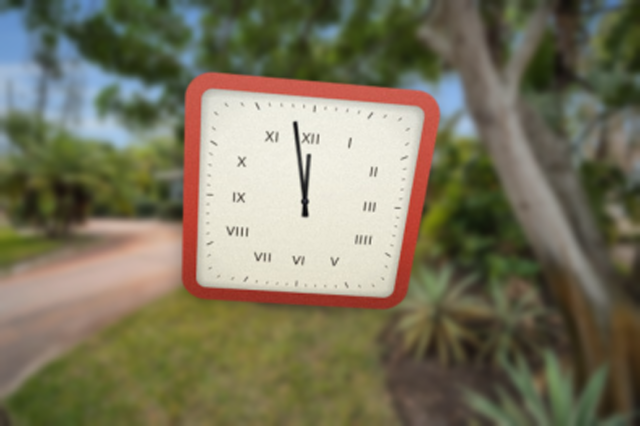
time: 11:58
